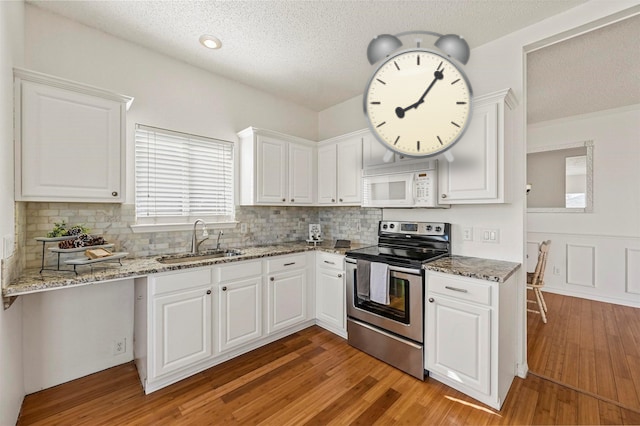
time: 8:06
